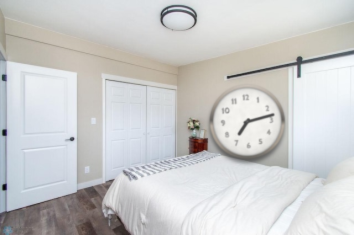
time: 7:13
